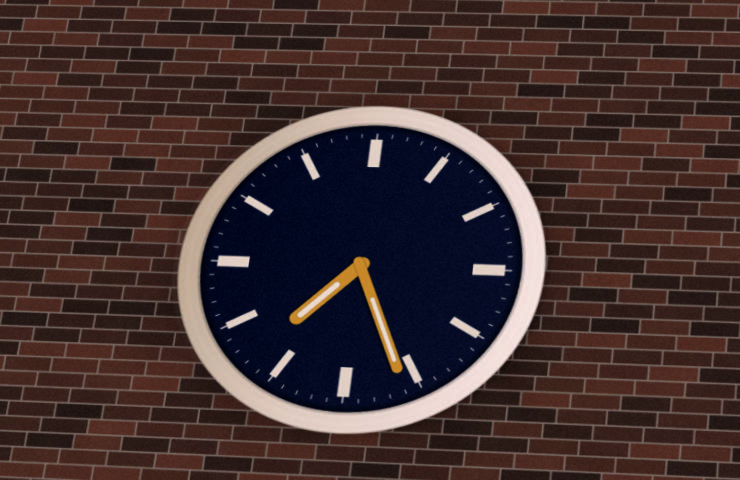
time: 7:26
